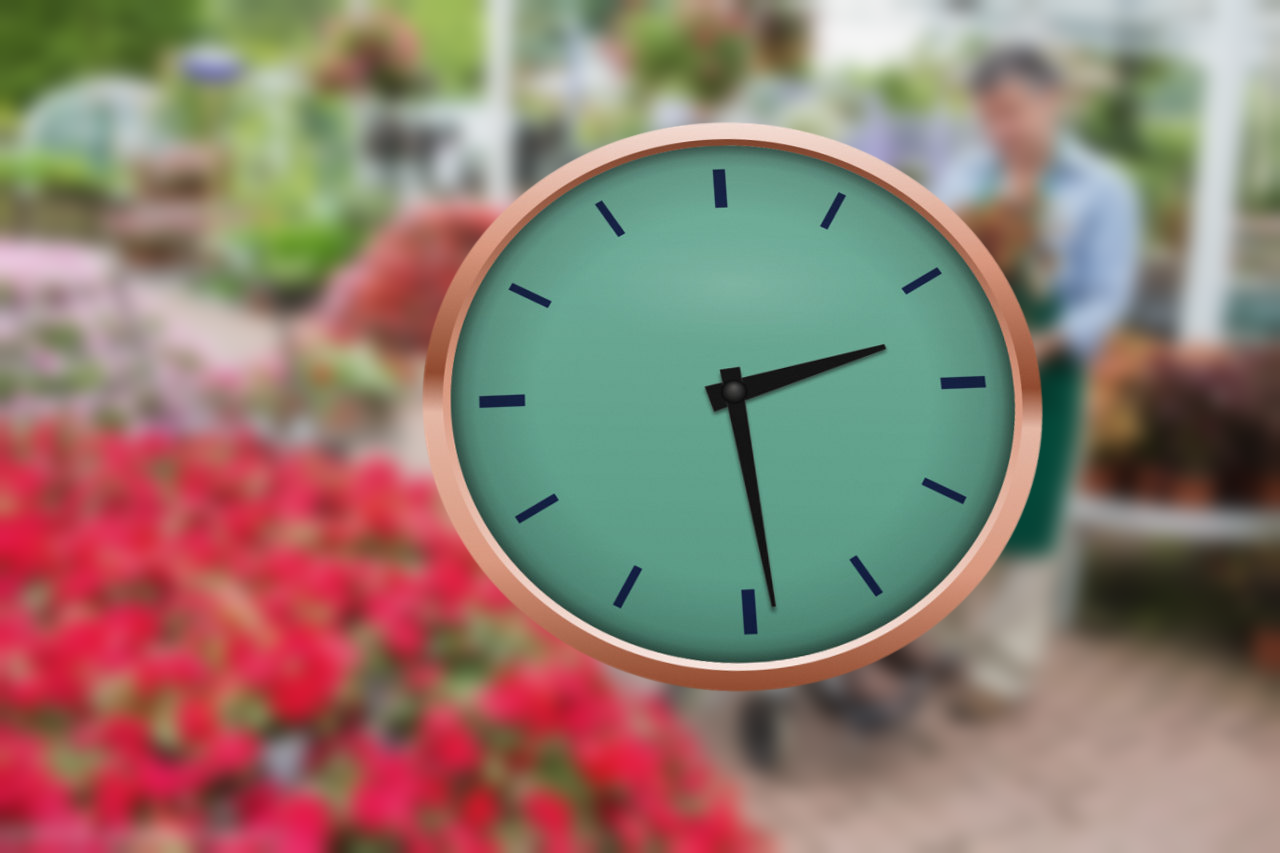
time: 2:29
